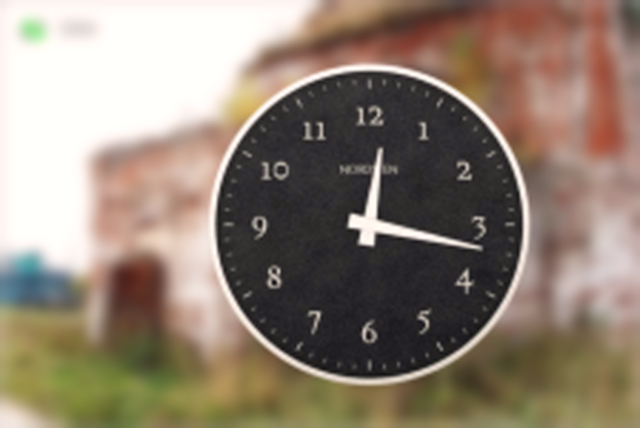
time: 12:17
